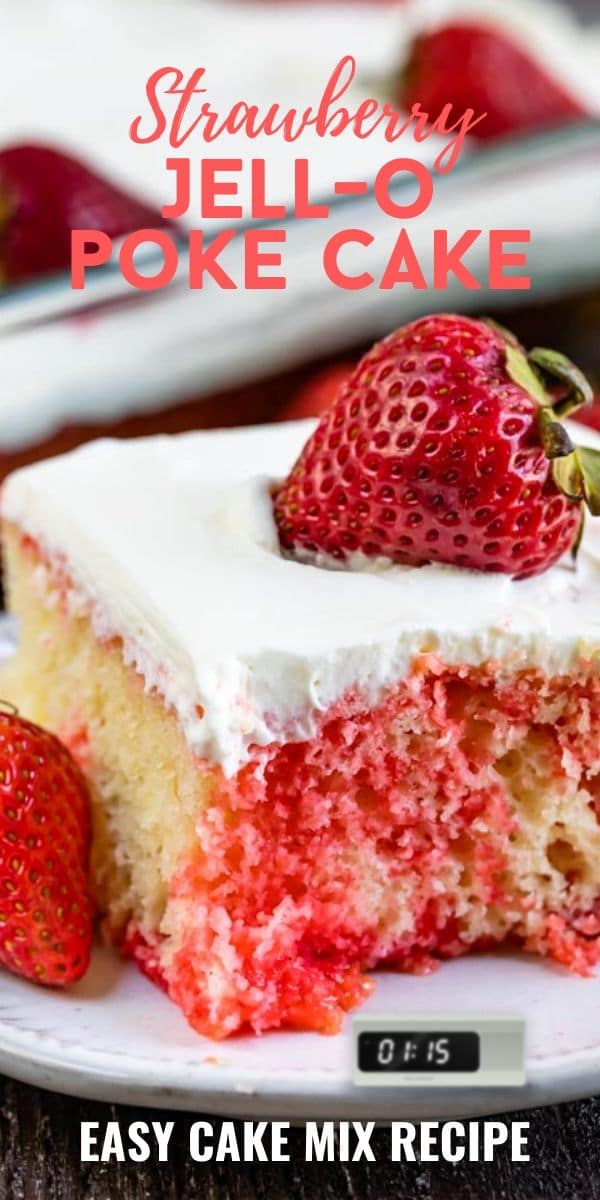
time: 1:15
